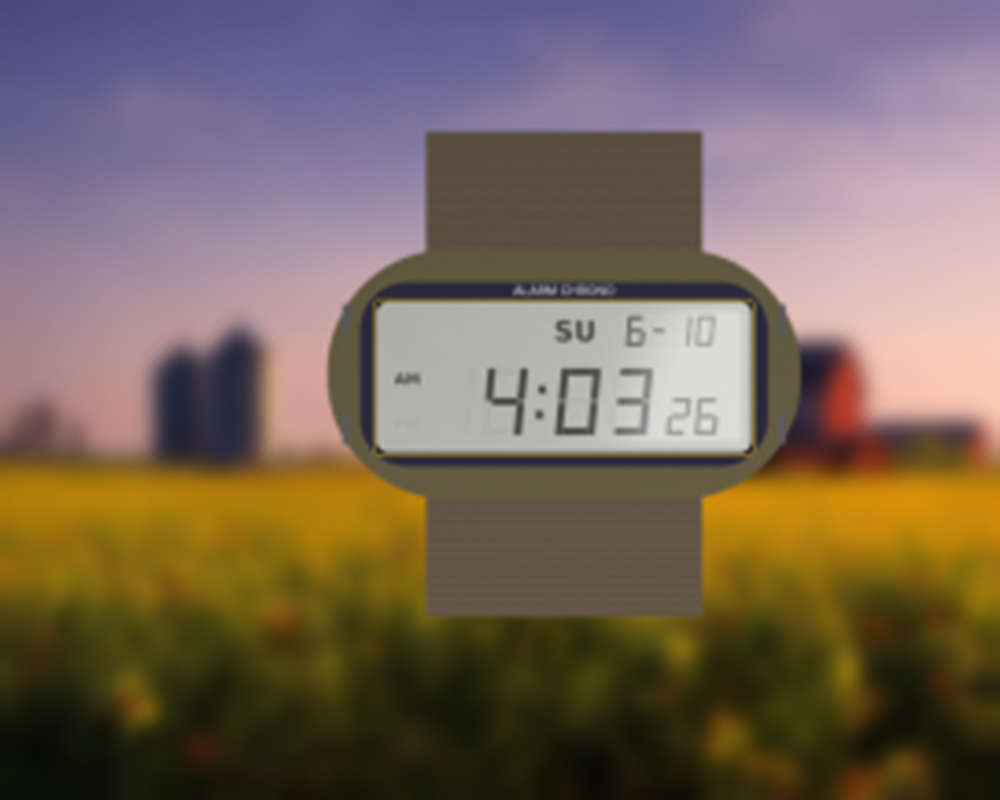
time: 4:03:26
